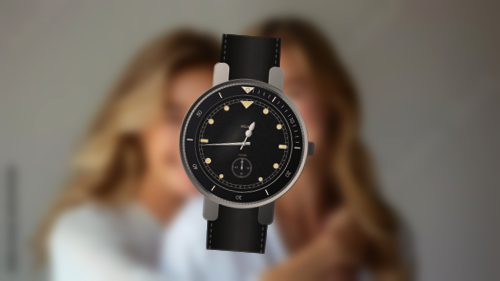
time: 12:44
